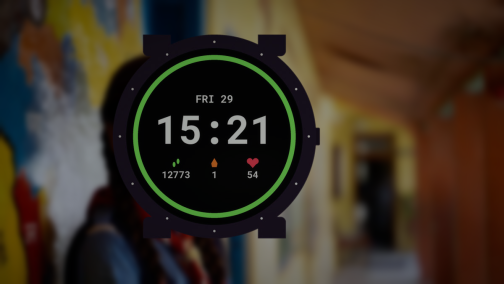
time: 15:21
